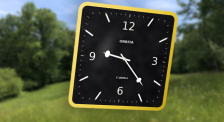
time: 9:23
